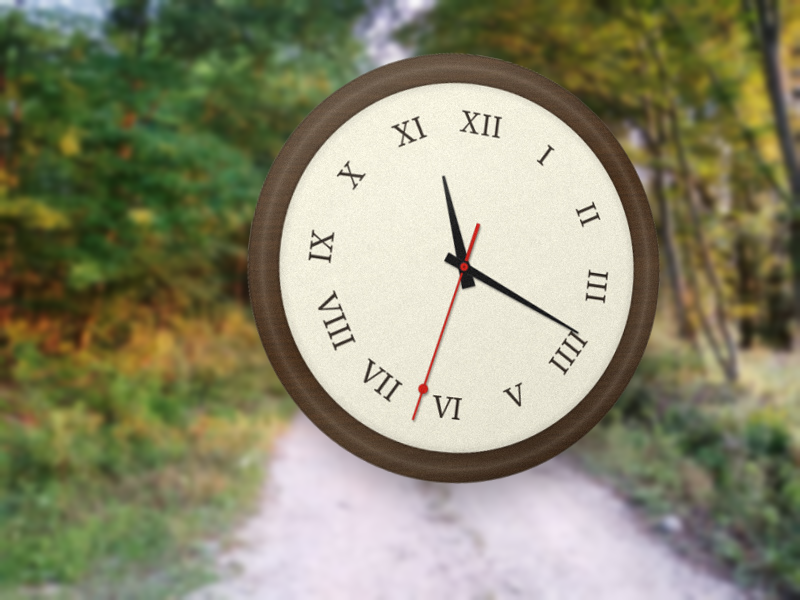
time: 11:18:32
